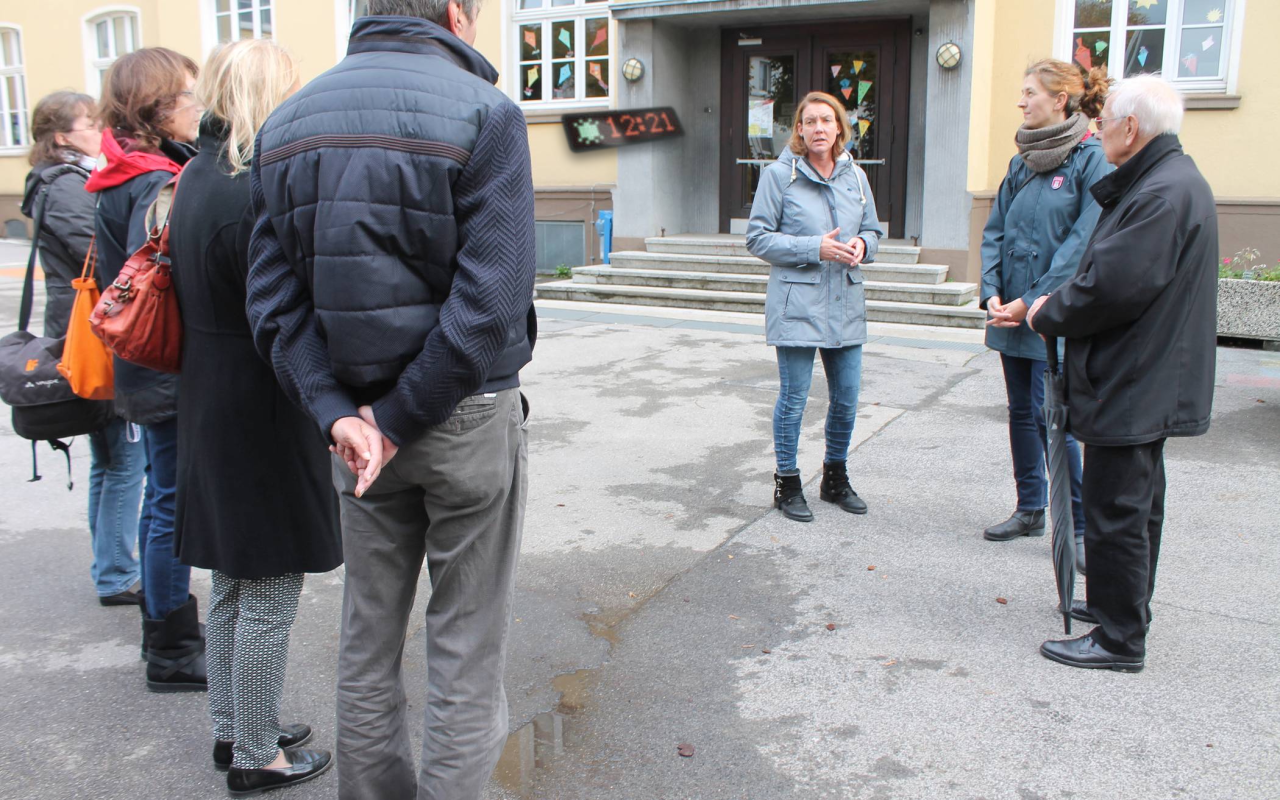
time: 12:21
